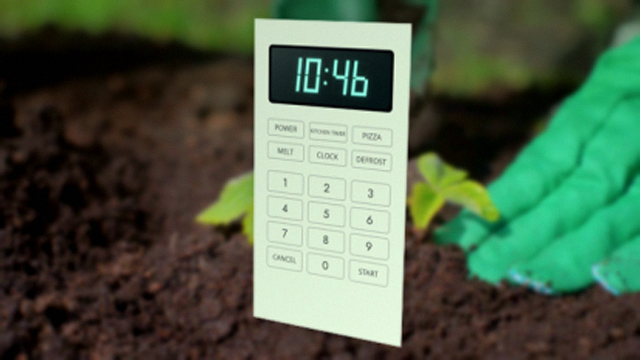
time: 10:46
